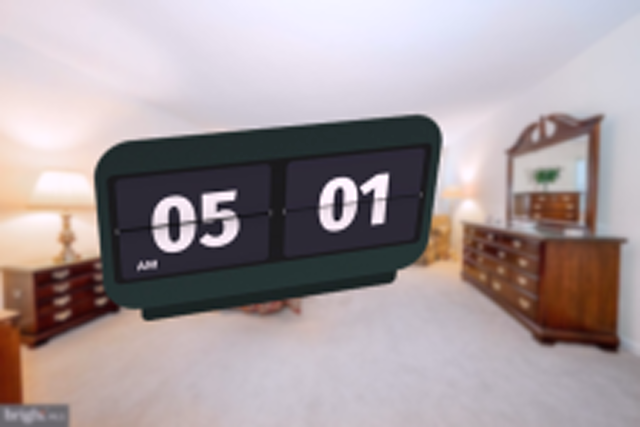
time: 5:01
